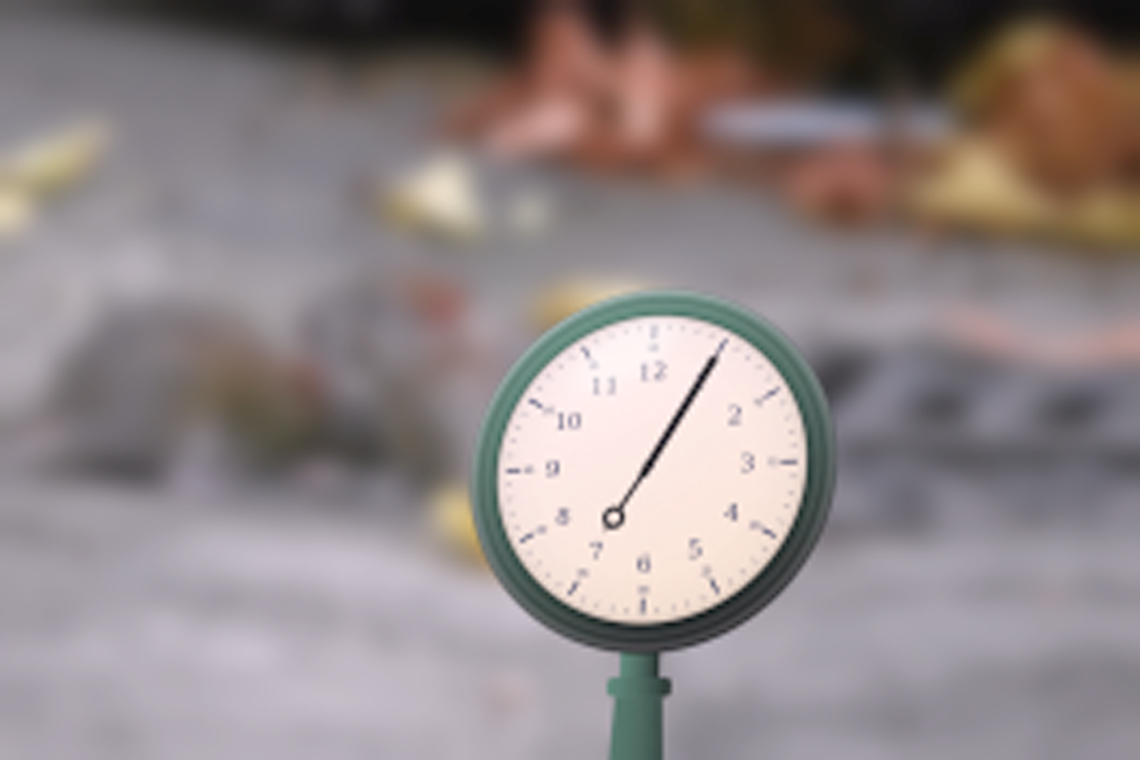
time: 7:05
